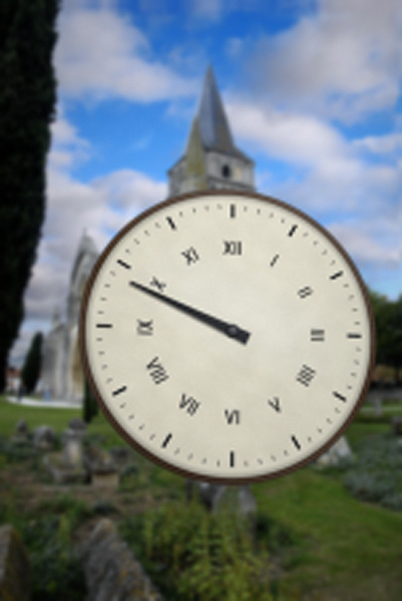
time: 9:49
